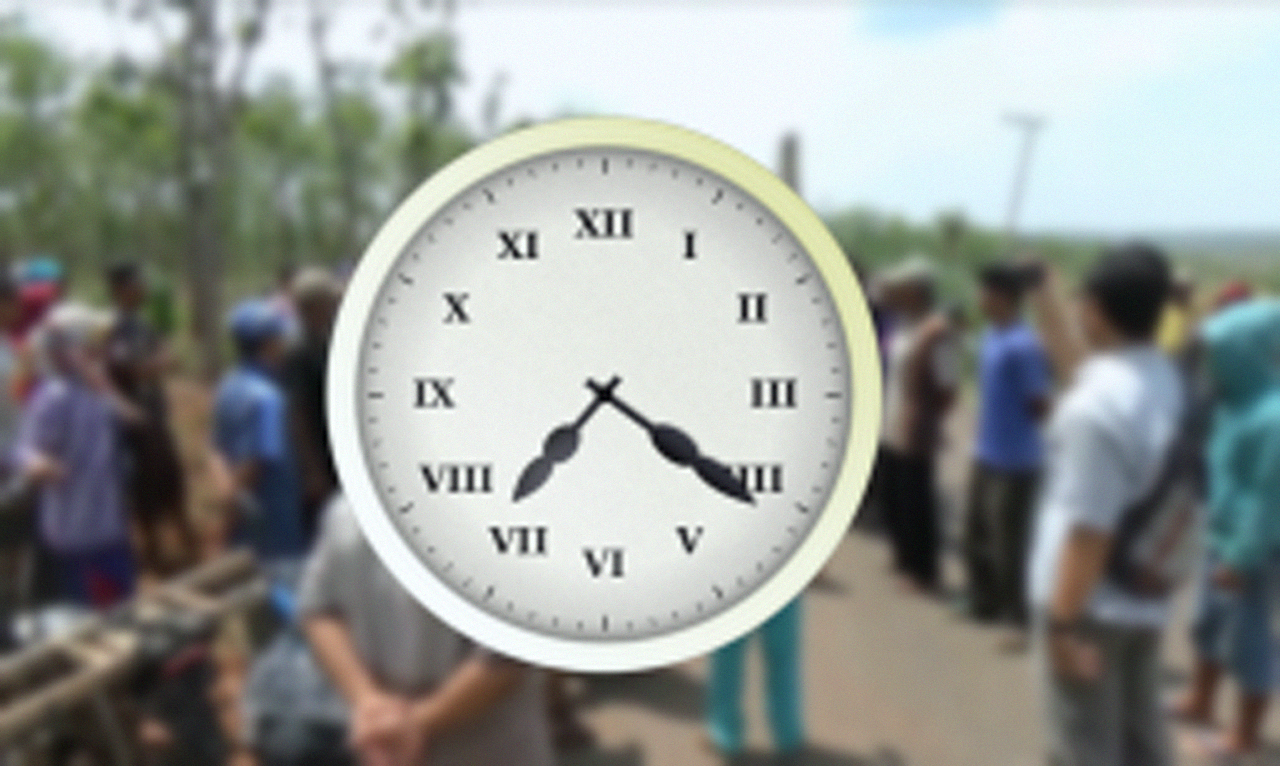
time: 7:21
